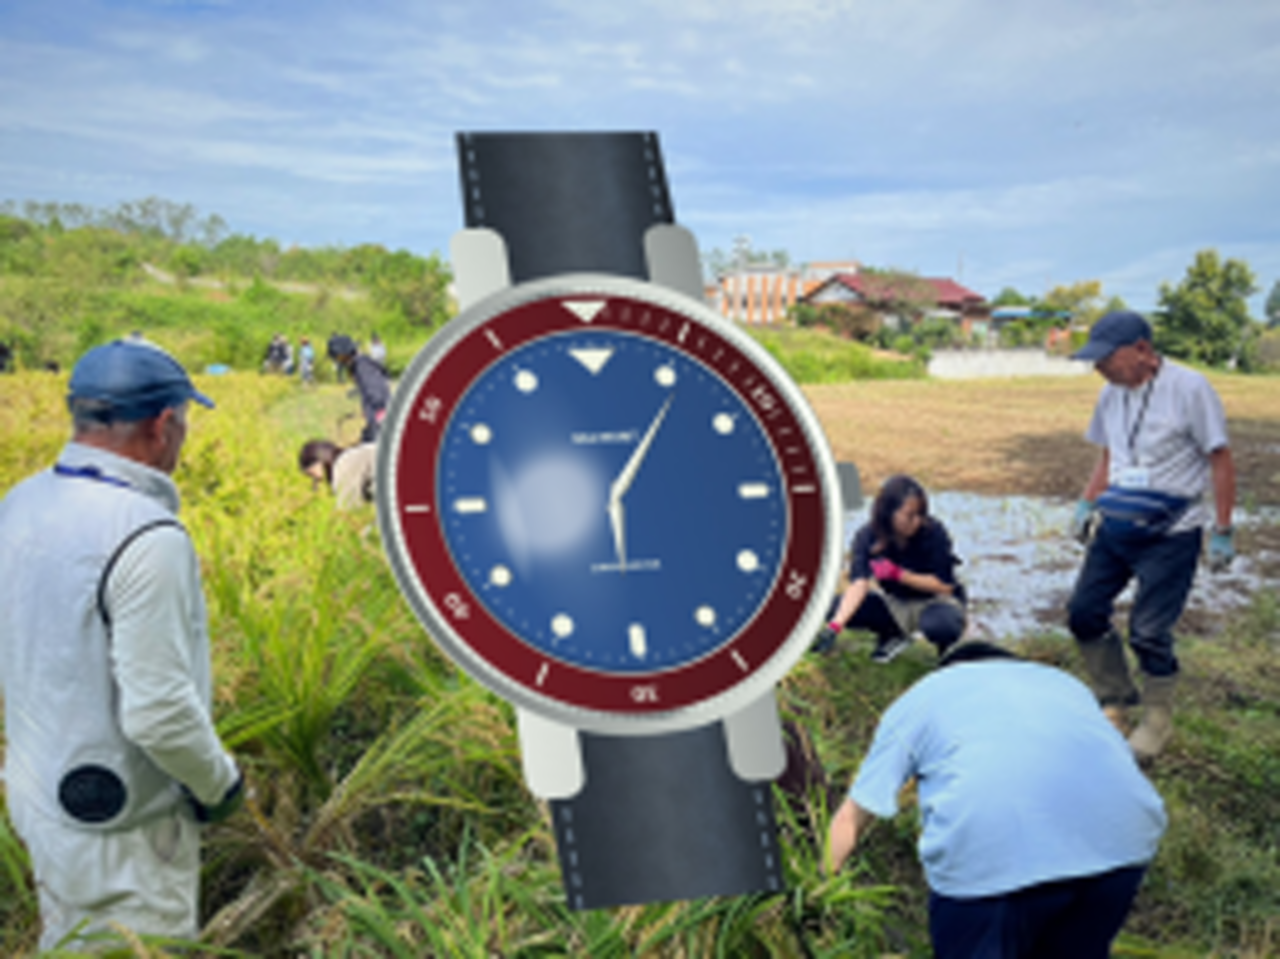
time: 6:06
